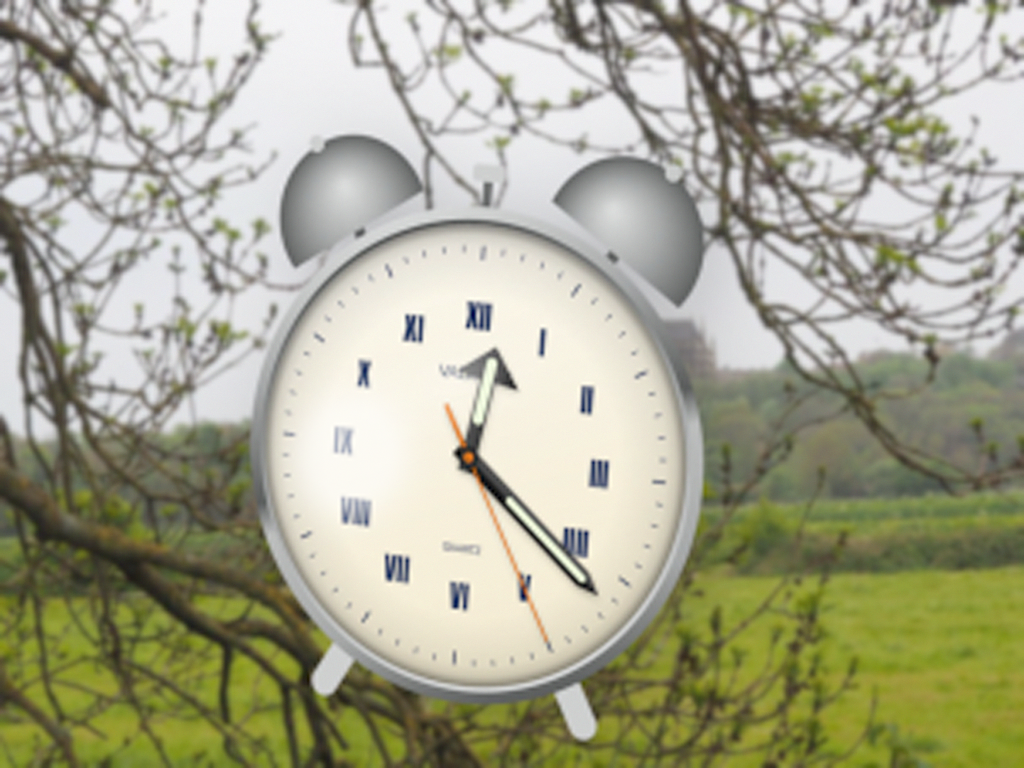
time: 12:21:25
